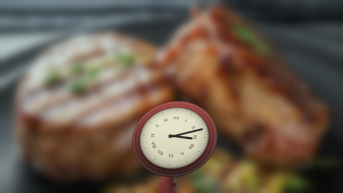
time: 3:12
